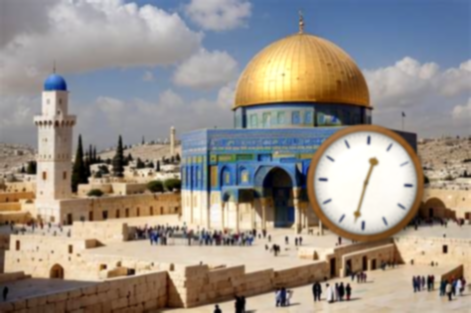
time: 12:32
